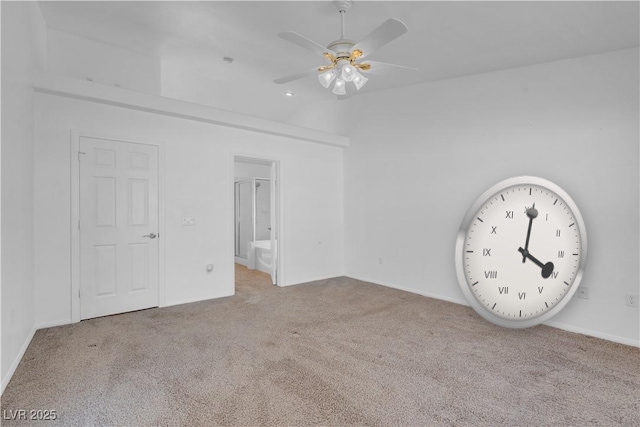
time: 4:01
